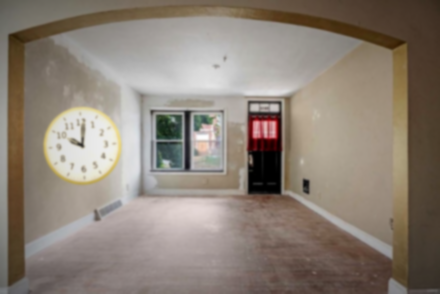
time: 10:01
